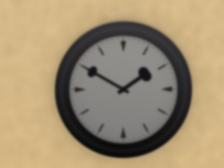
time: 1:50
